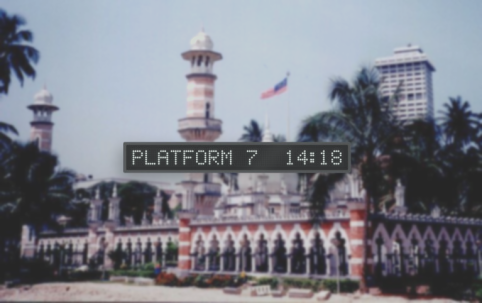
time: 14:18
